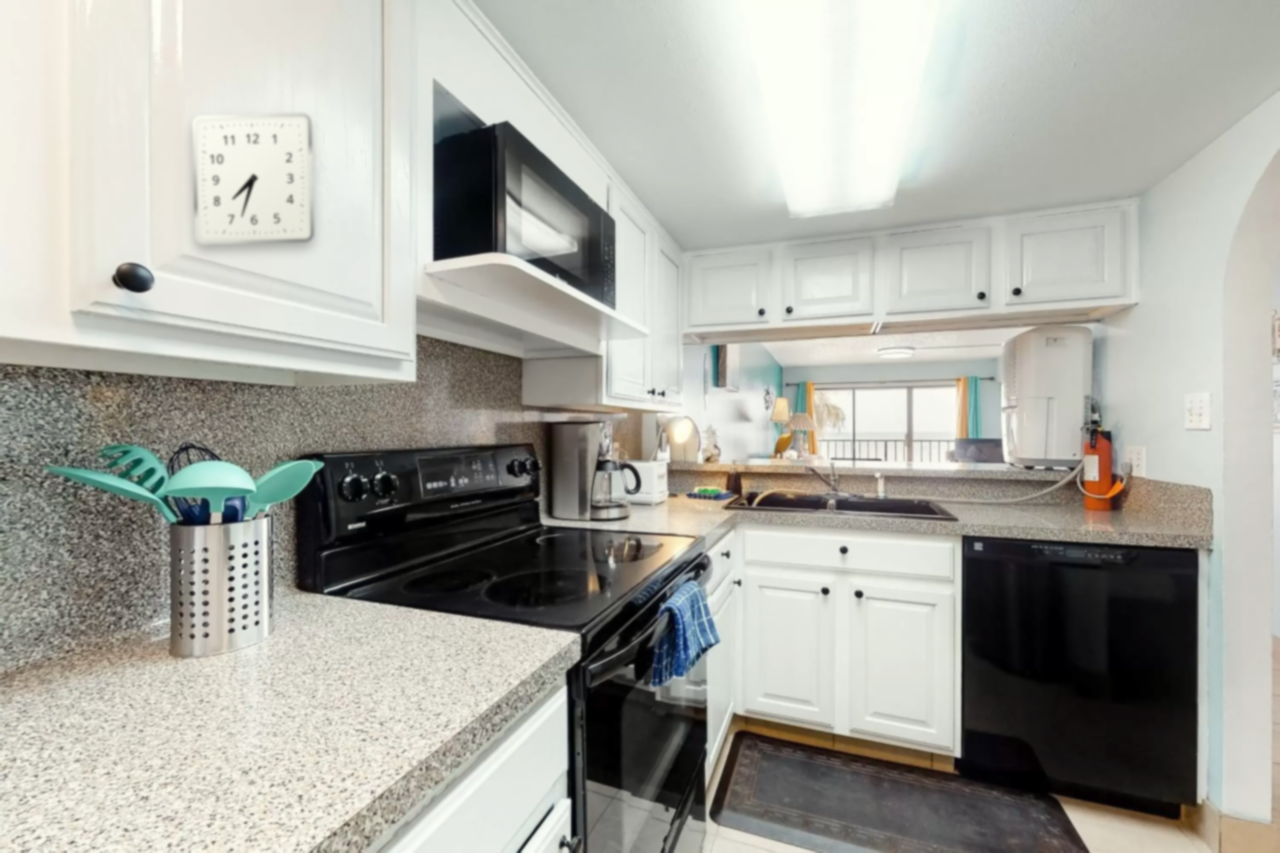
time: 7:33
